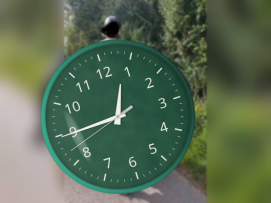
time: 12:44:42
